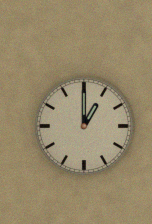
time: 1:00
